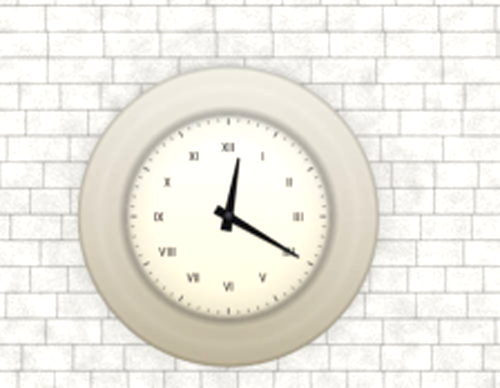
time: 12:20
